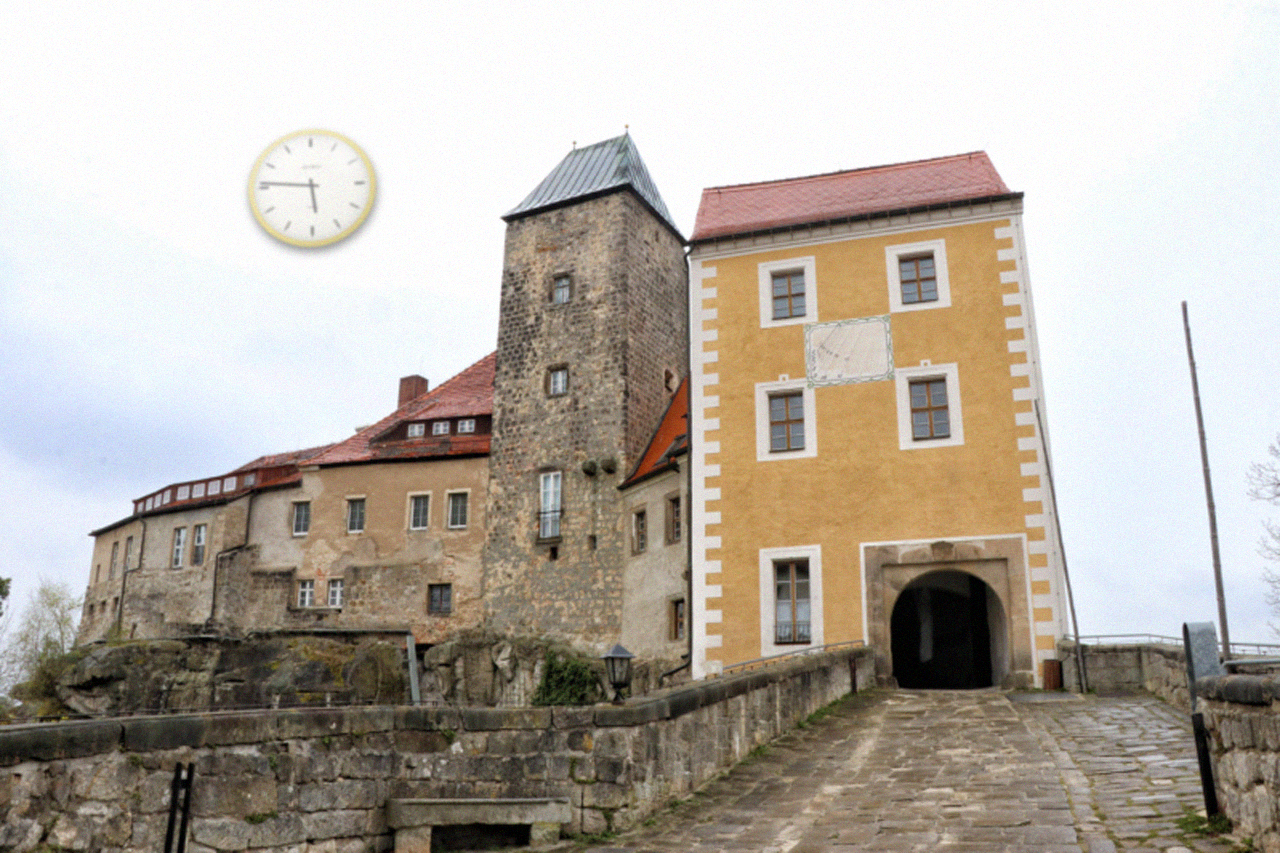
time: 5:46
